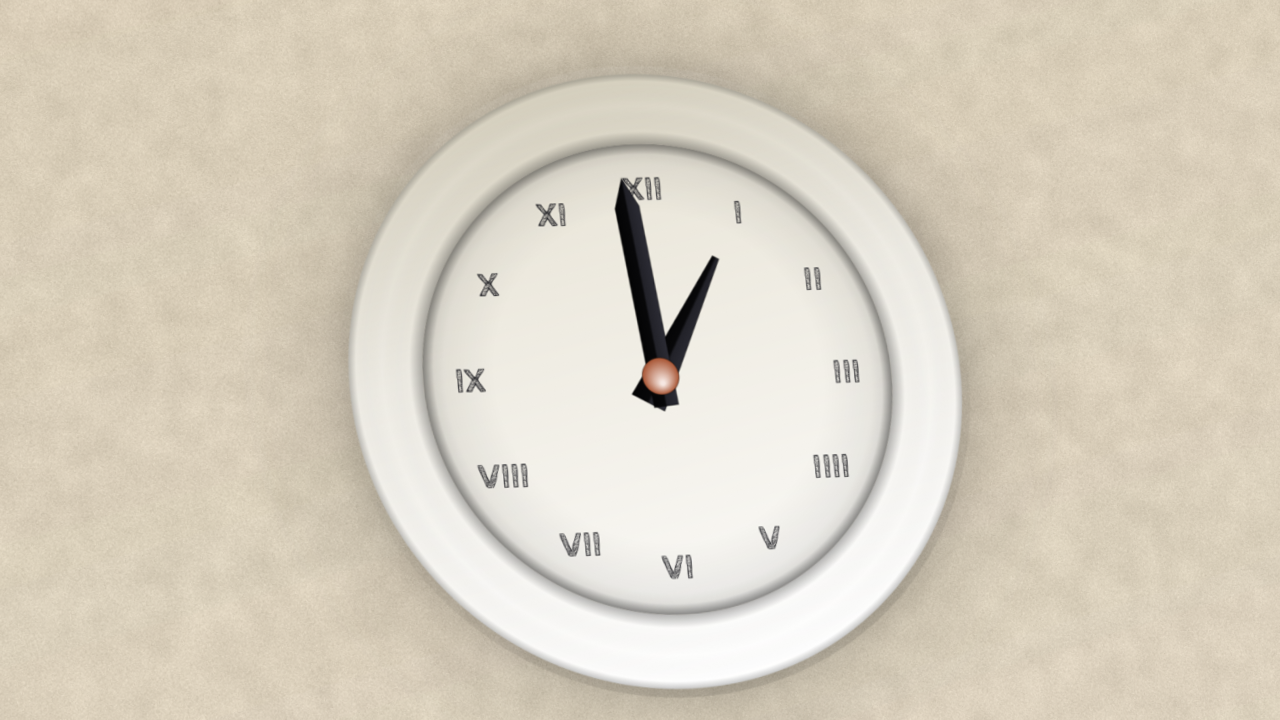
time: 12:59
